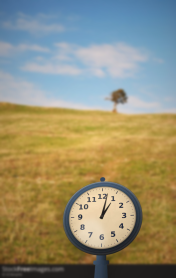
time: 1:02
